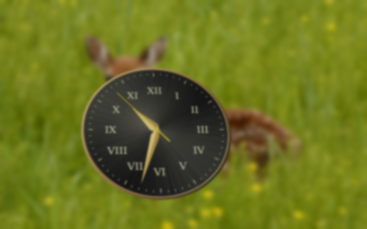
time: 10:32:53
